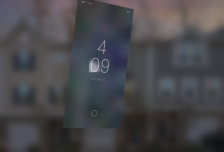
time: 4:09
